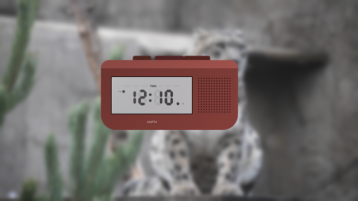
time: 12:10
